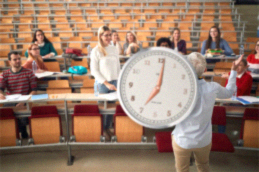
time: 7:01
